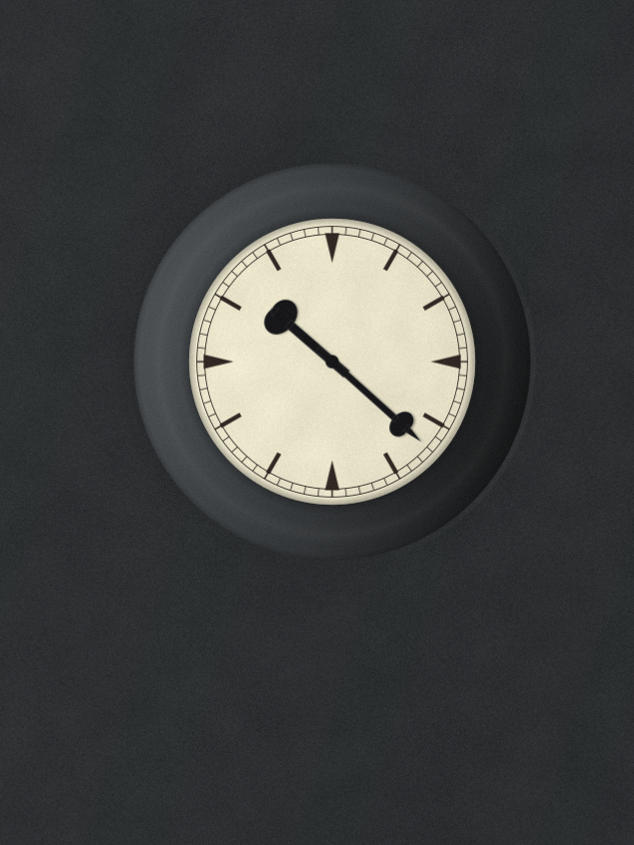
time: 10:22
